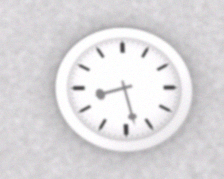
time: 8:28
